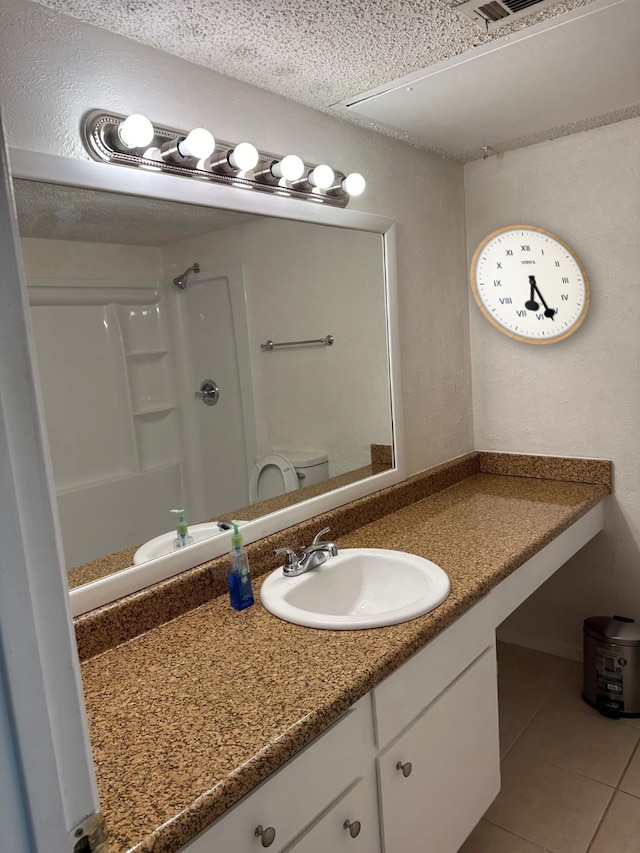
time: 6:27
